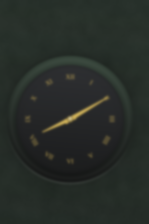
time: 8:10
